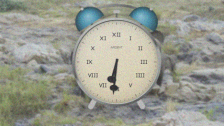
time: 6:31
